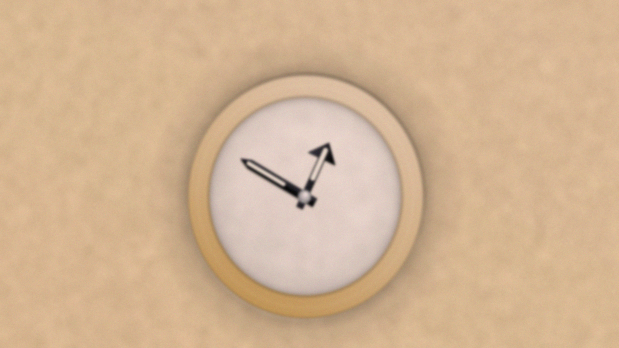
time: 12:50
